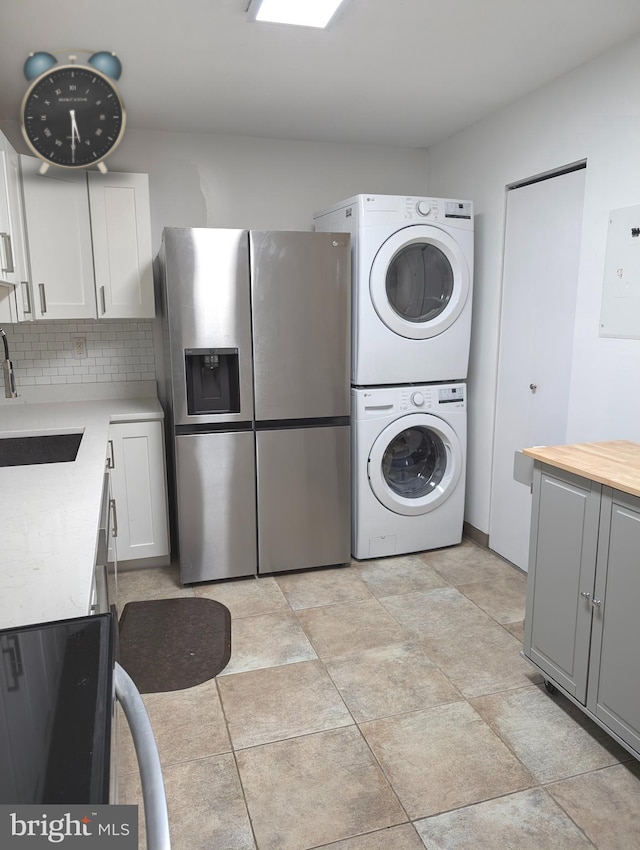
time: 5:30
